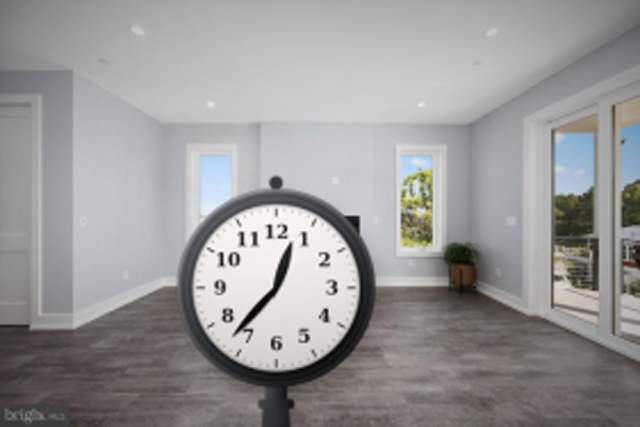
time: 12:37
